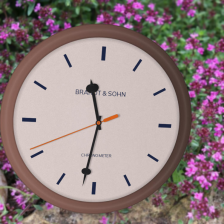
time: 11:31:41
